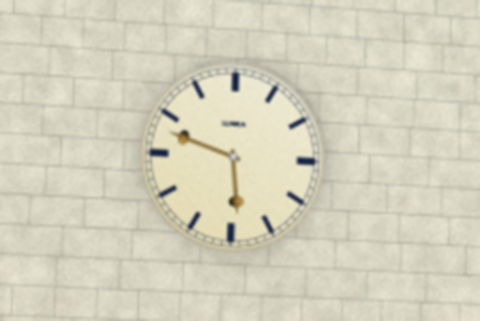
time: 5:48
